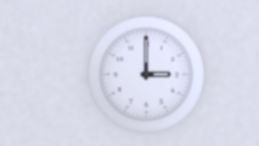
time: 3:00
